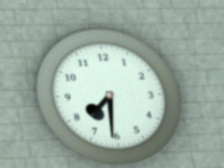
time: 7:31
